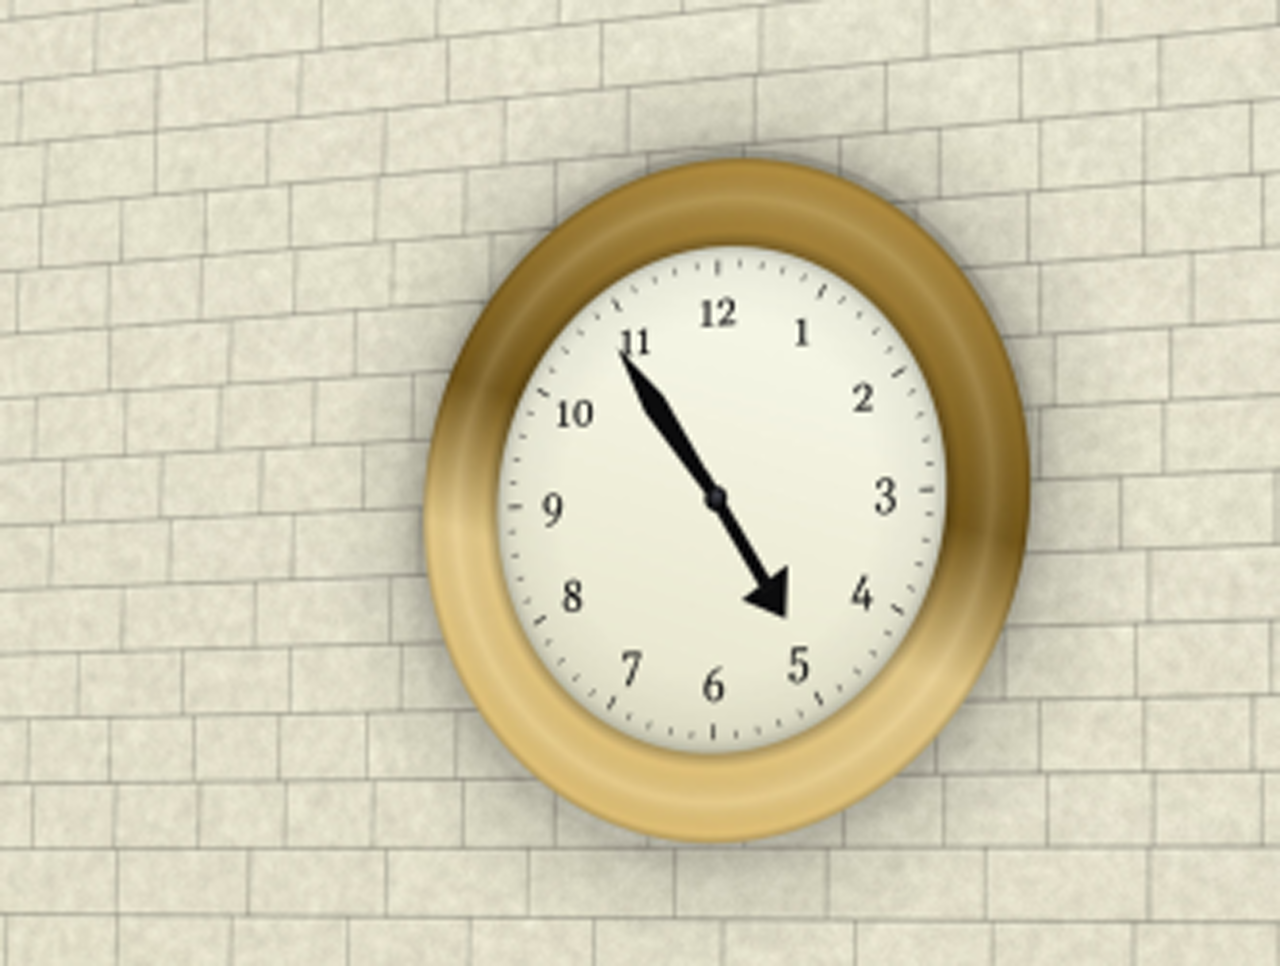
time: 4:54
